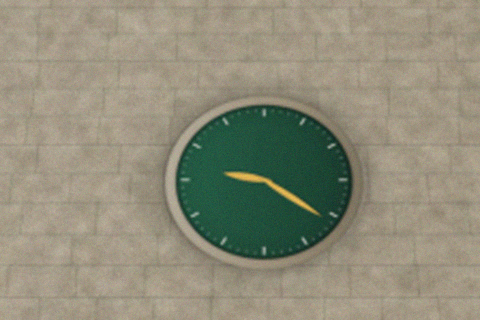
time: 9:21
